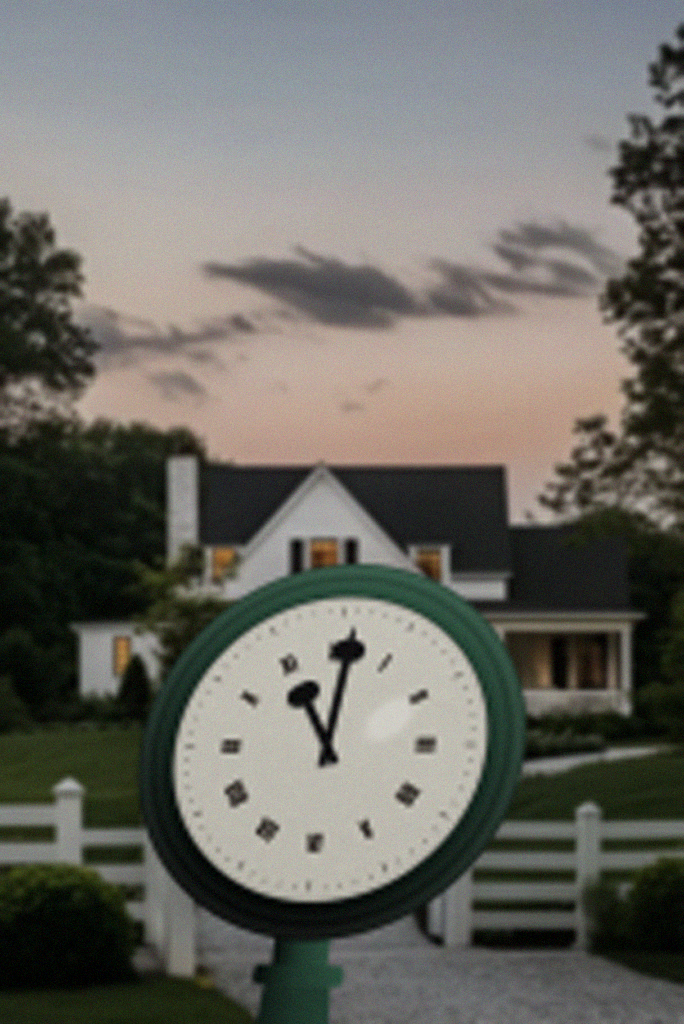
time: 11:01
